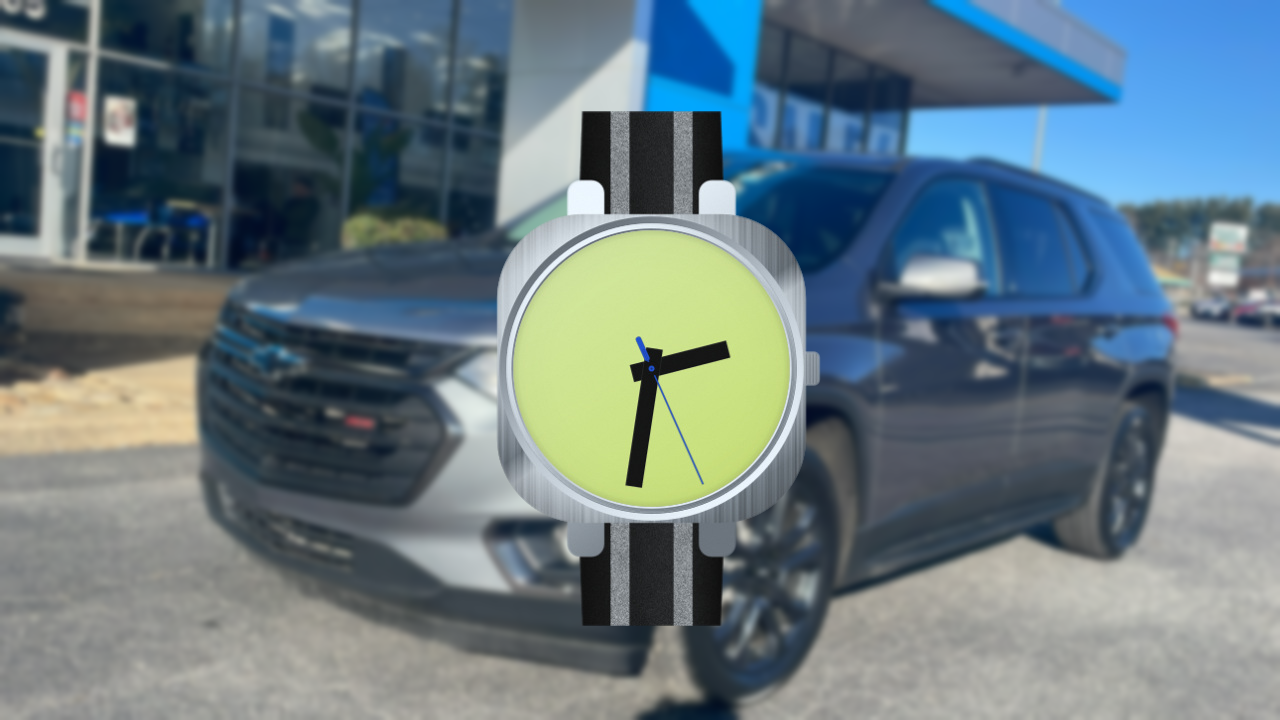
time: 2:31:26
